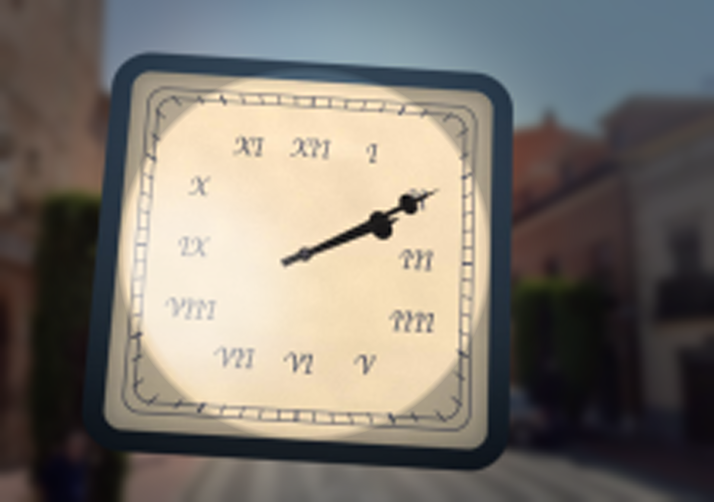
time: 2:10
